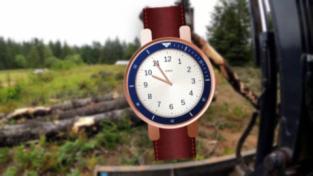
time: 9:55
